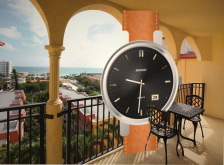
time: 9:31
